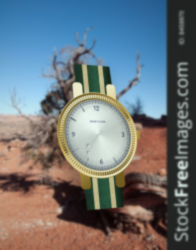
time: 7:36
